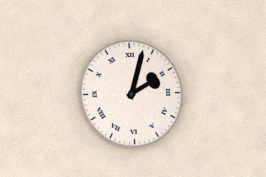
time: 2:03
